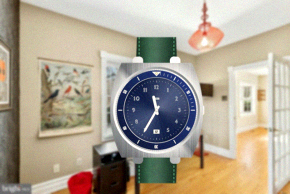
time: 11:35
